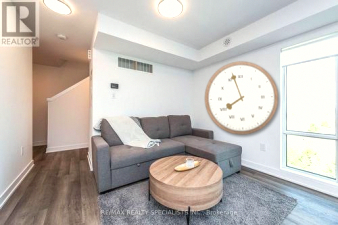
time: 7:57
